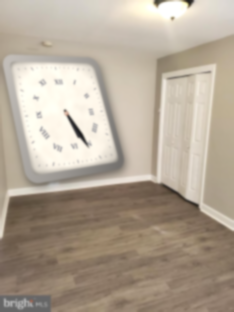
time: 5:26
